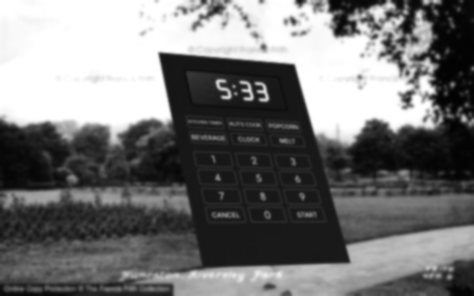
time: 5:33
